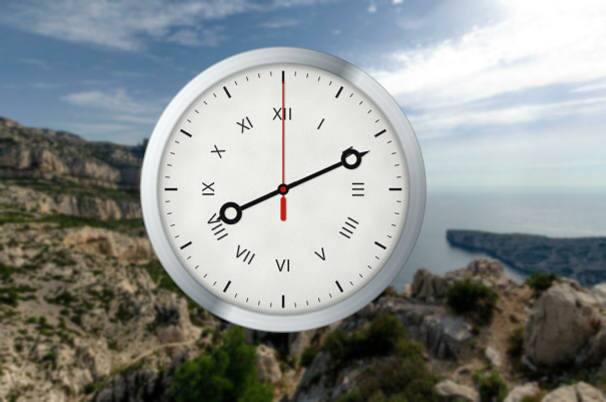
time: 8:11:00
